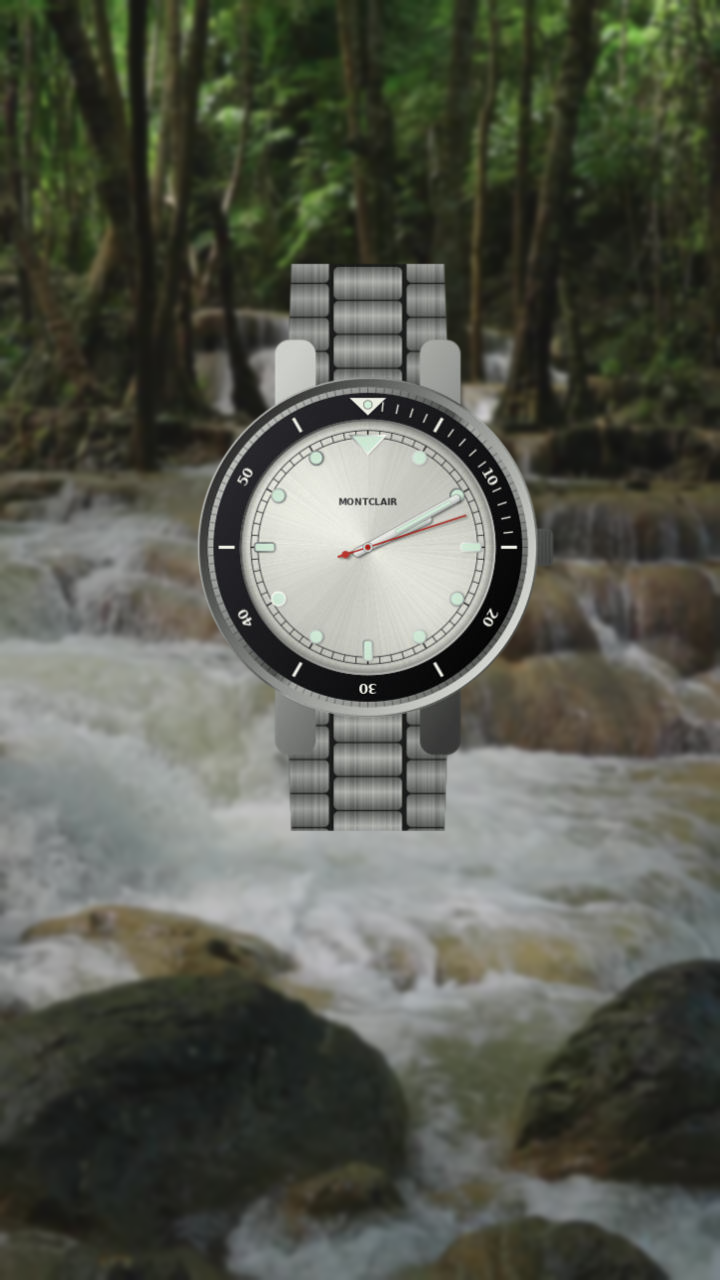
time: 2:10:12
